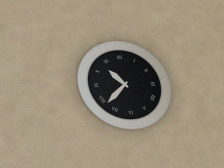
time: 10:38
